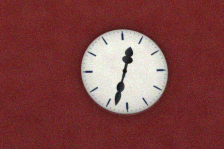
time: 12:33
